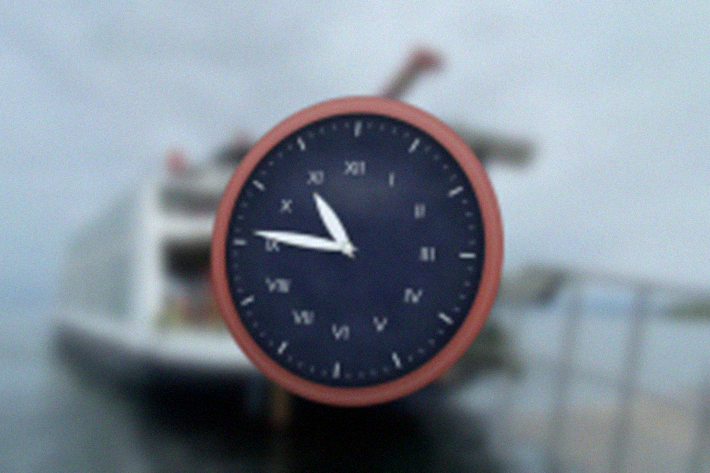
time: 10:46
